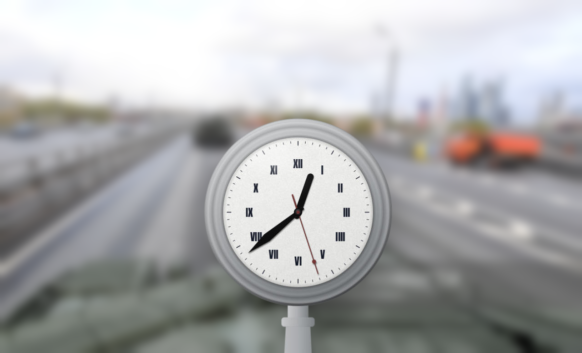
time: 12:38:27
